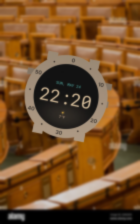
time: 22:20
